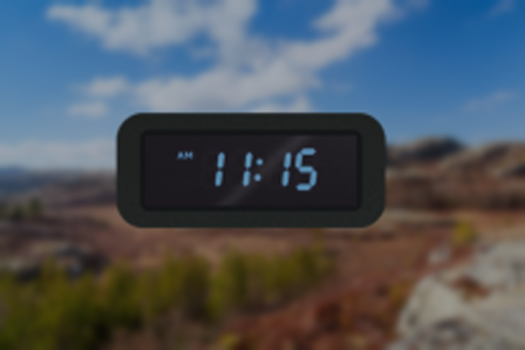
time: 11:15
